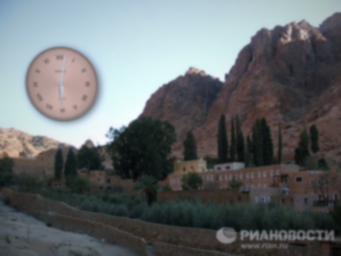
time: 6:02
